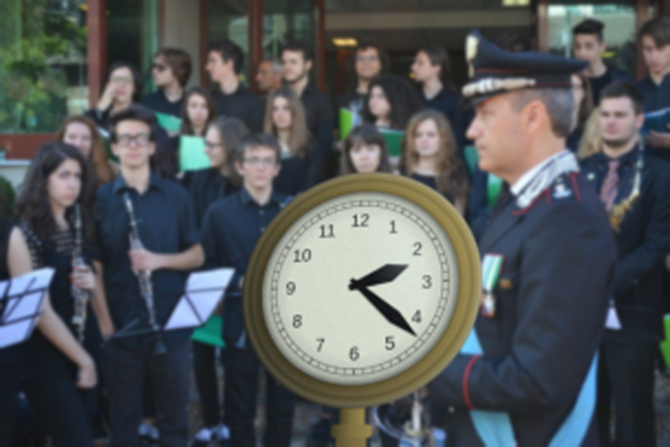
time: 2:22
